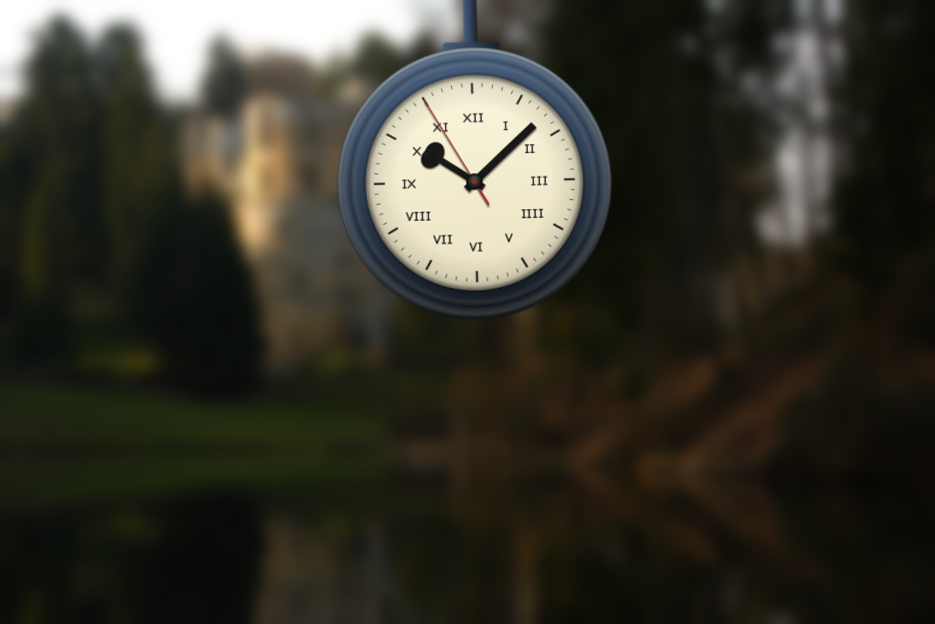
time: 10:07:55
